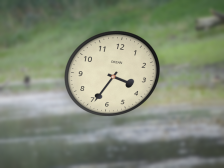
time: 3:34
